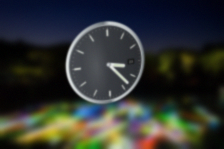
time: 3:23
